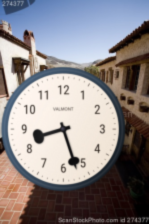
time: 8:27
